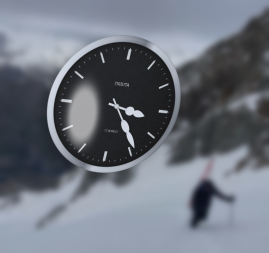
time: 3:24
